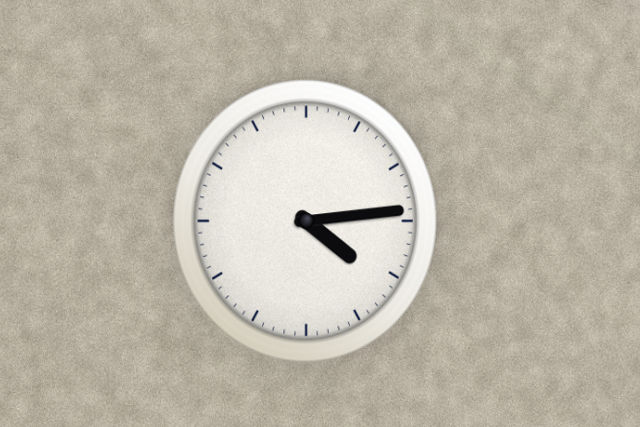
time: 4:14
